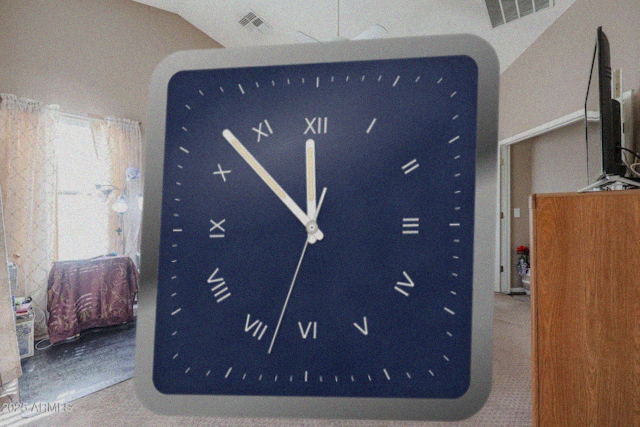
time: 11:52:33
